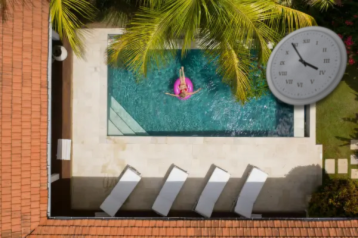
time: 3:54
